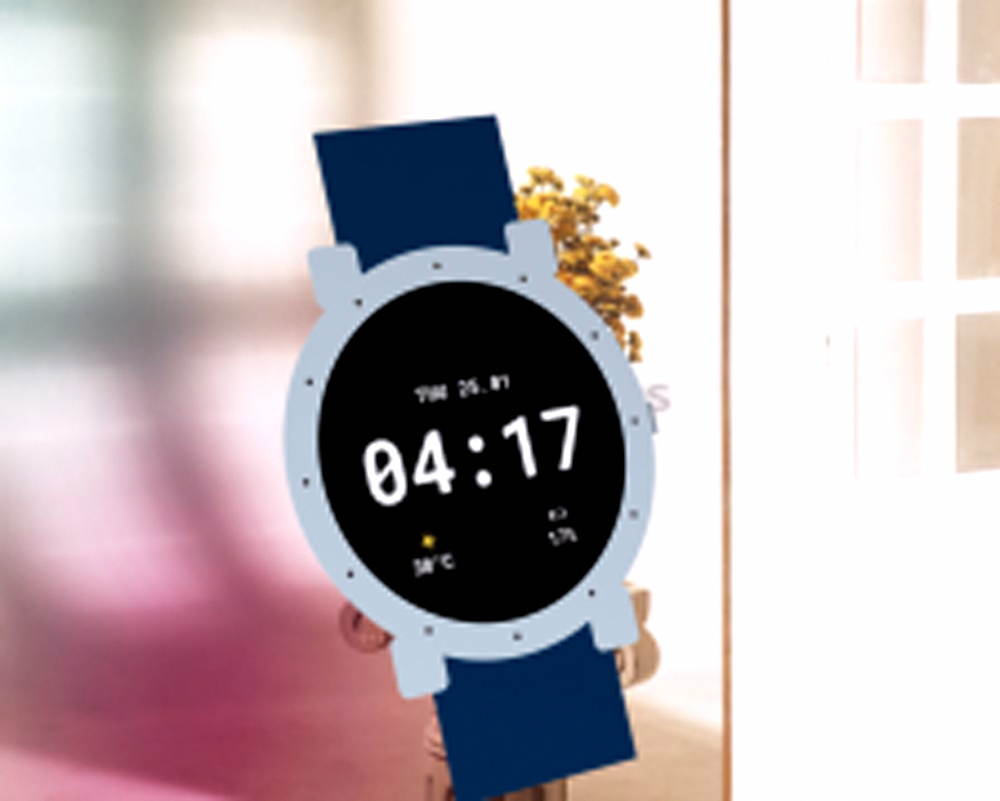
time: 4:17
